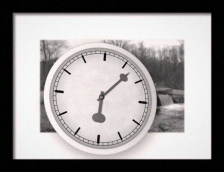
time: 6:07
